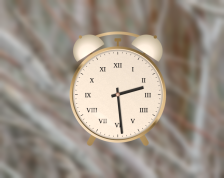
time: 2:29
